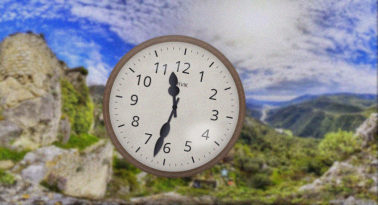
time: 11:32
